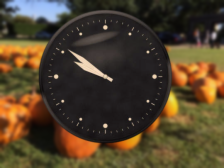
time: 9:51
